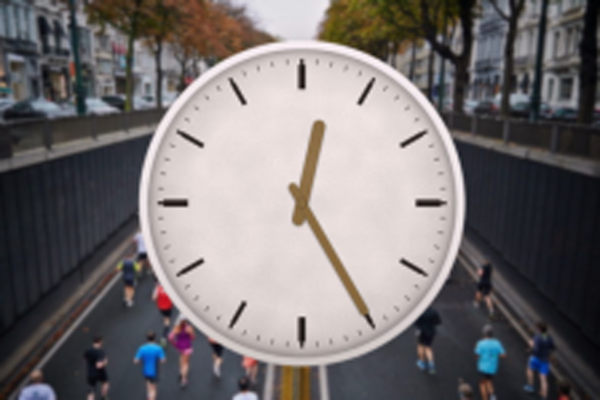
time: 12:25
